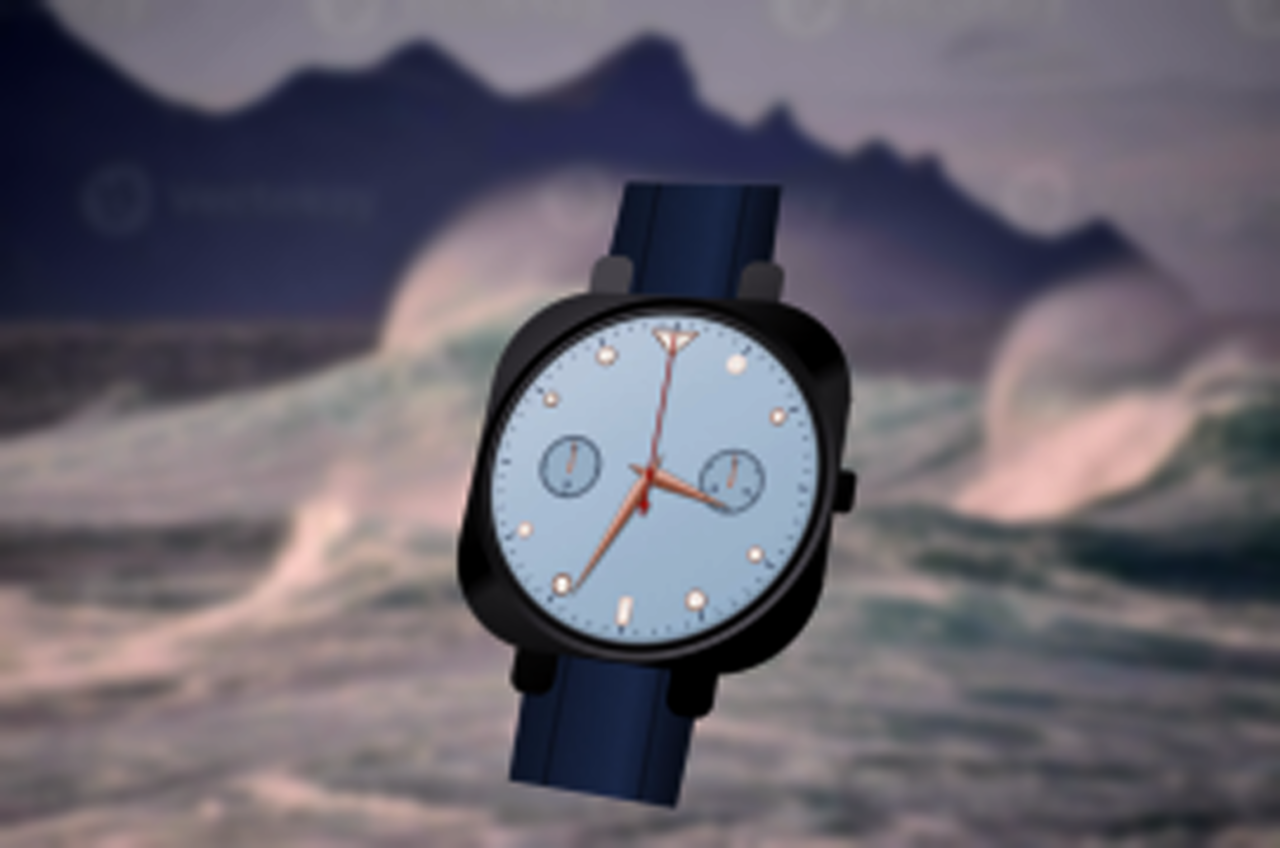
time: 3:34
